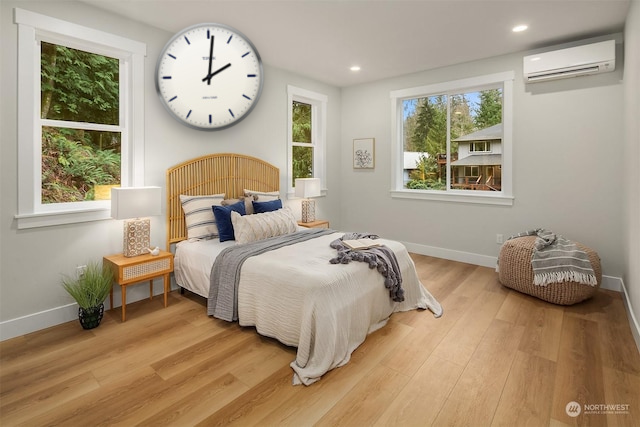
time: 2:01
